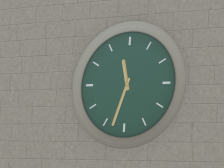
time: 11:33
